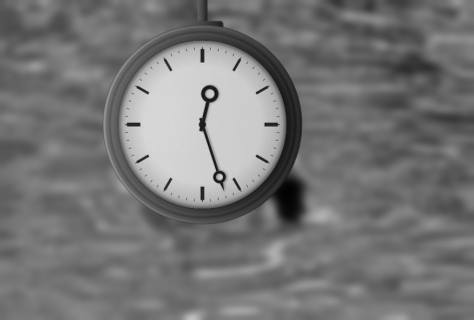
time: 12:27
